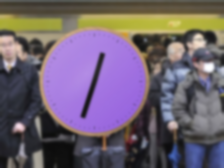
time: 12:33
